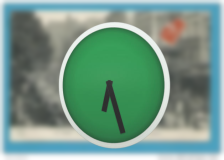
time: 6:27
